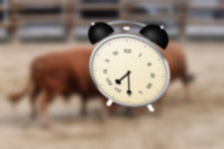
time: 7:30
